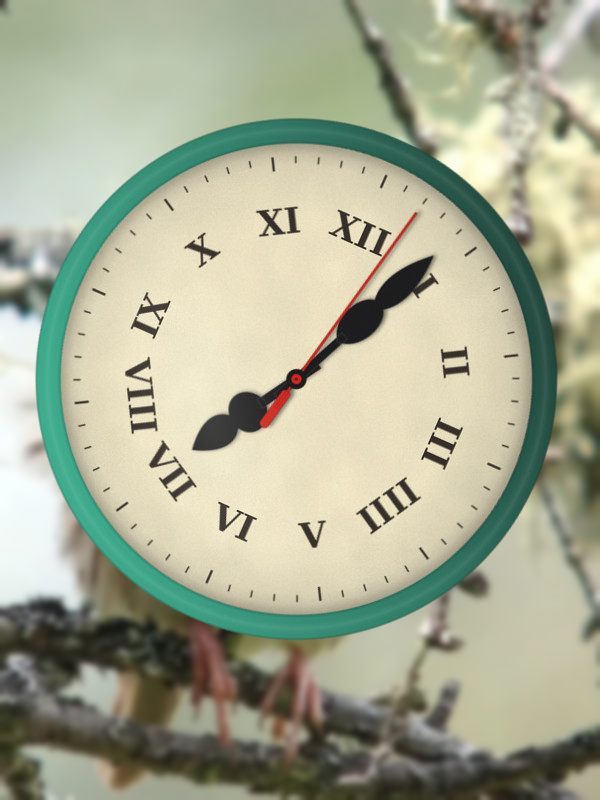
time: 7:04:02
